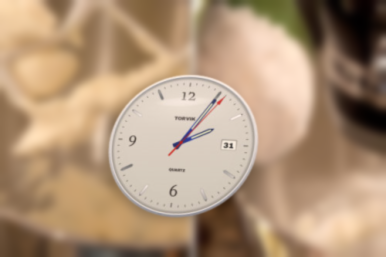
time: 2:05:06
